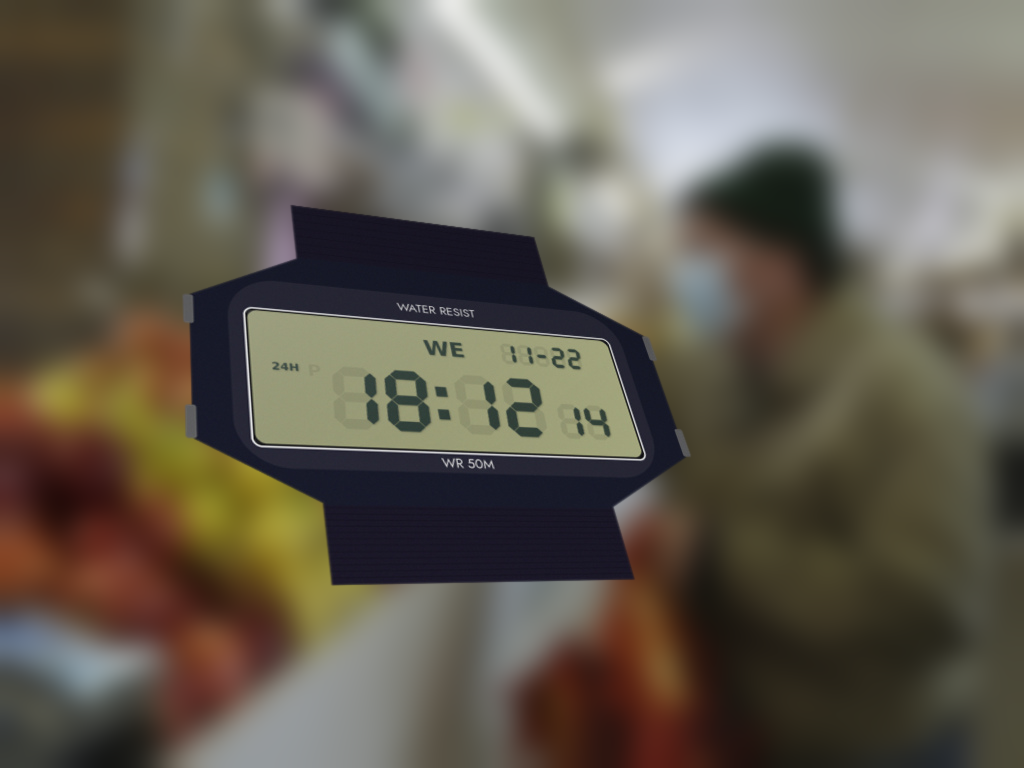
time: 18:12:14
